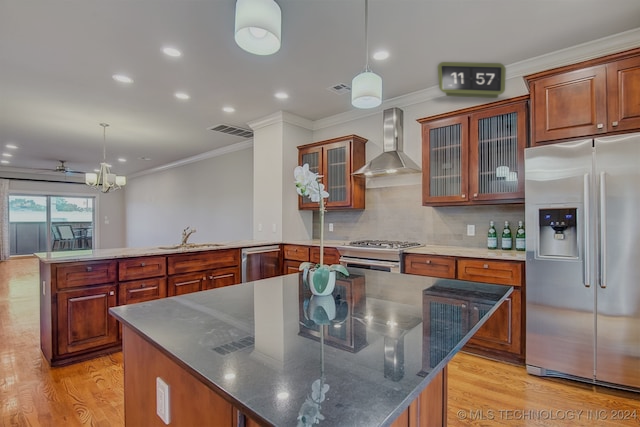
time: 11:57
